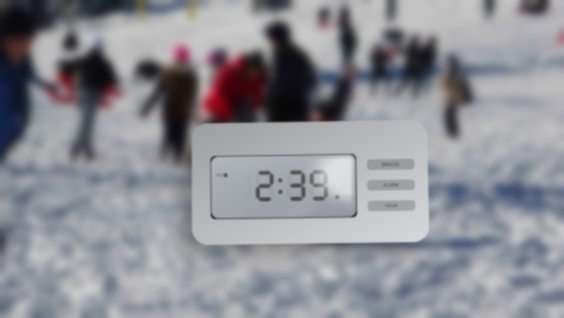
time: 2:39
